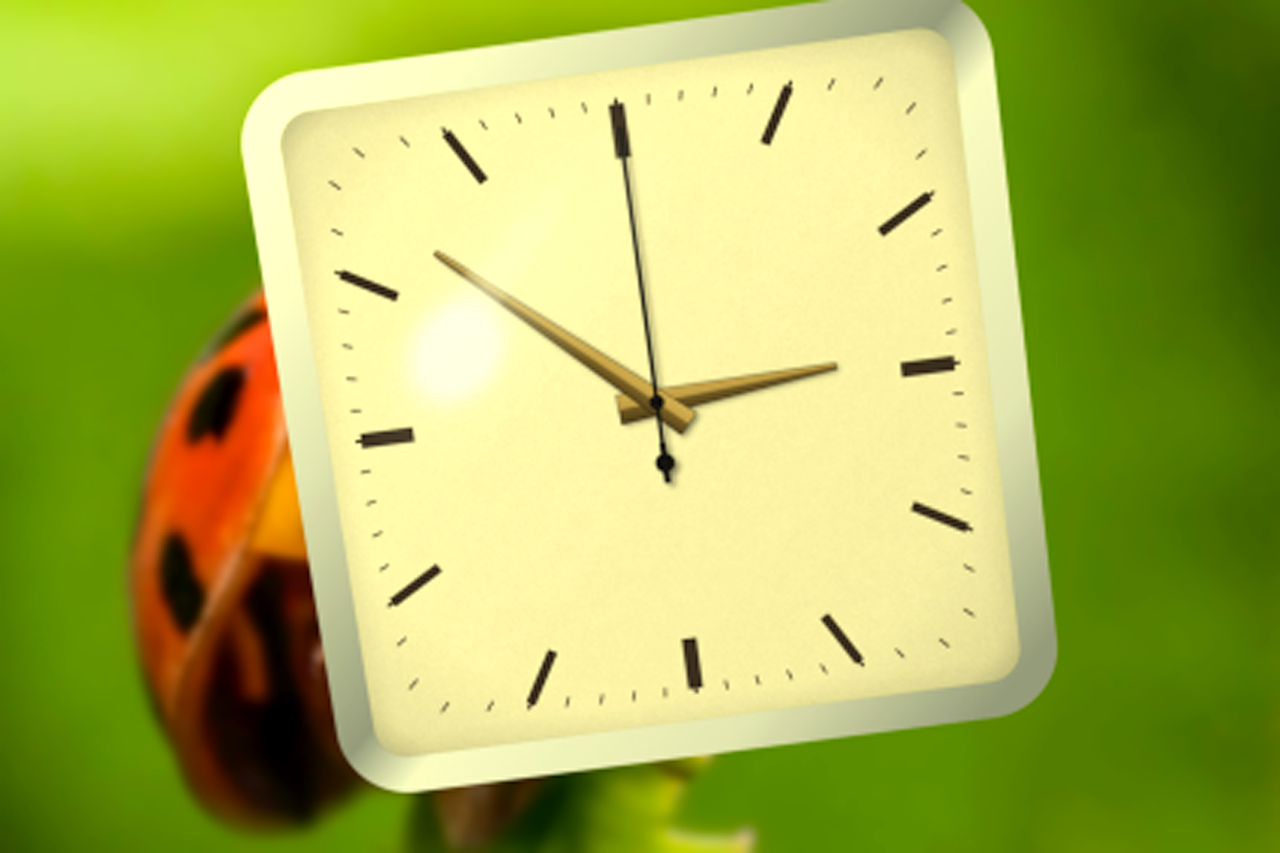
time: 2:52:00
